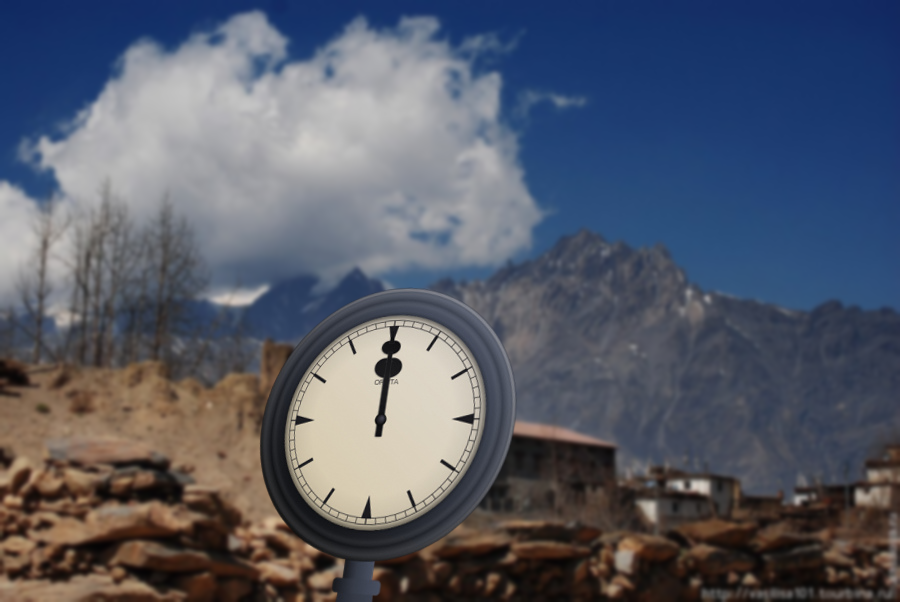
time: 12:00
